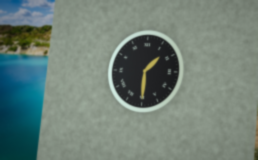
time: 1:30
